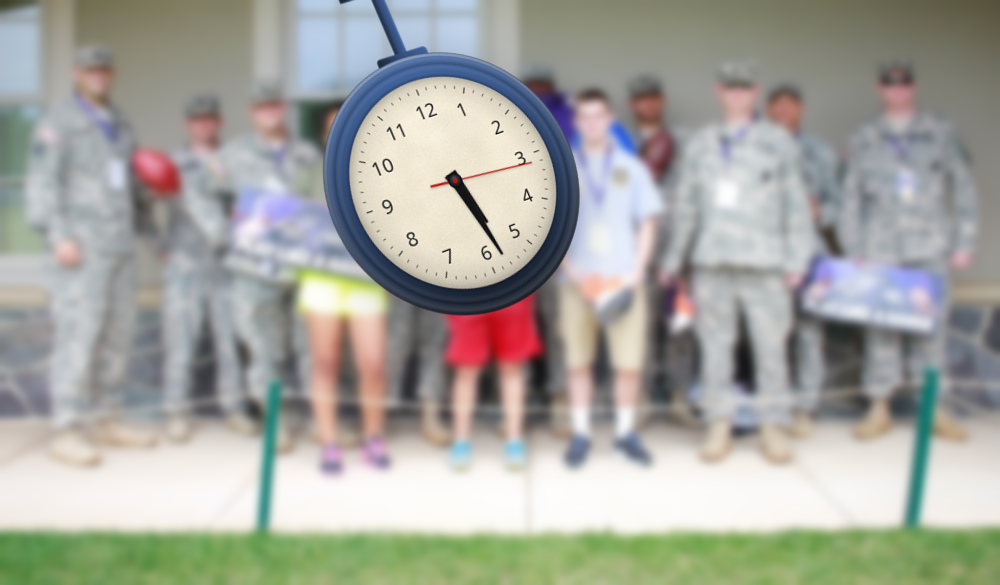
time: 5:28:16
